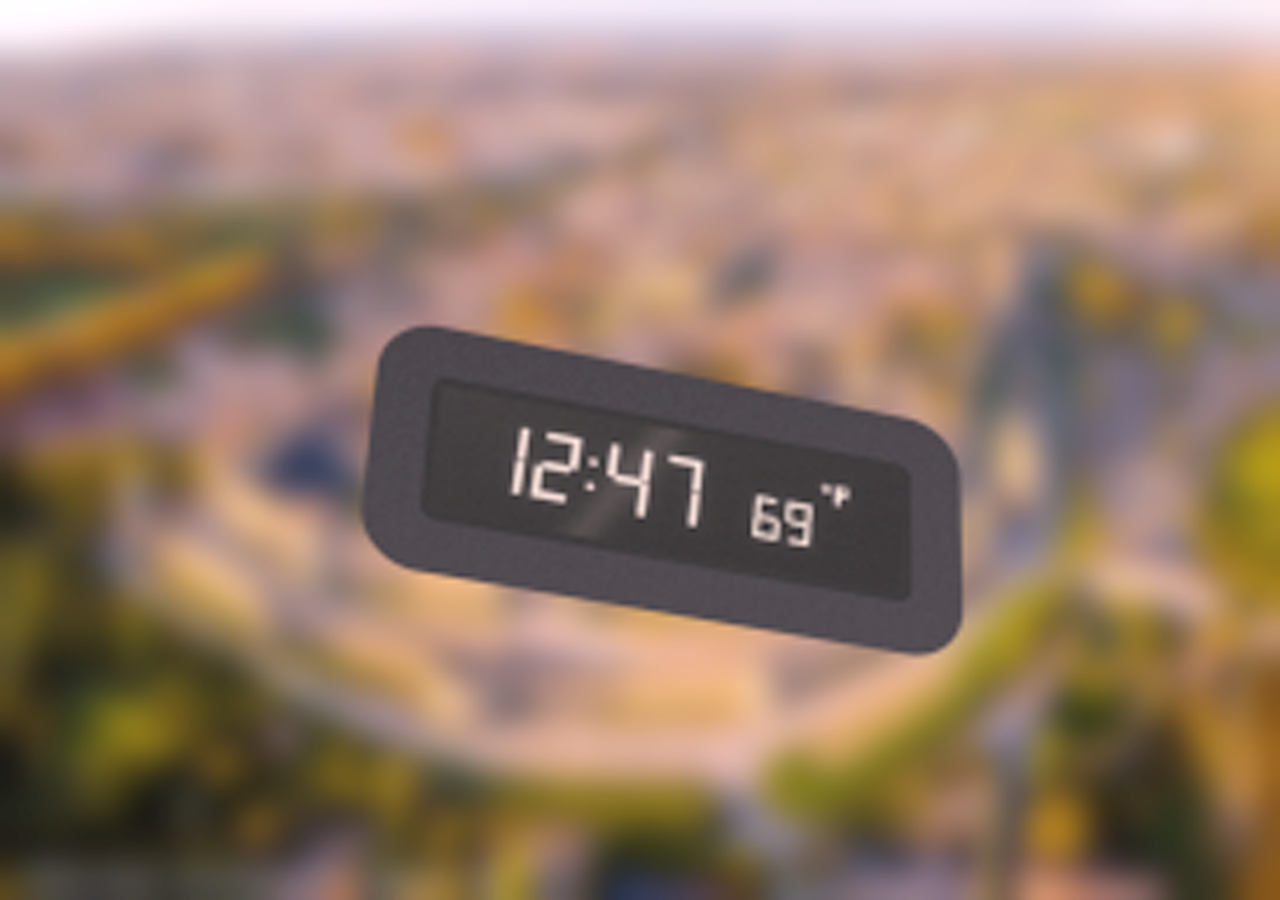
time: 12:47
